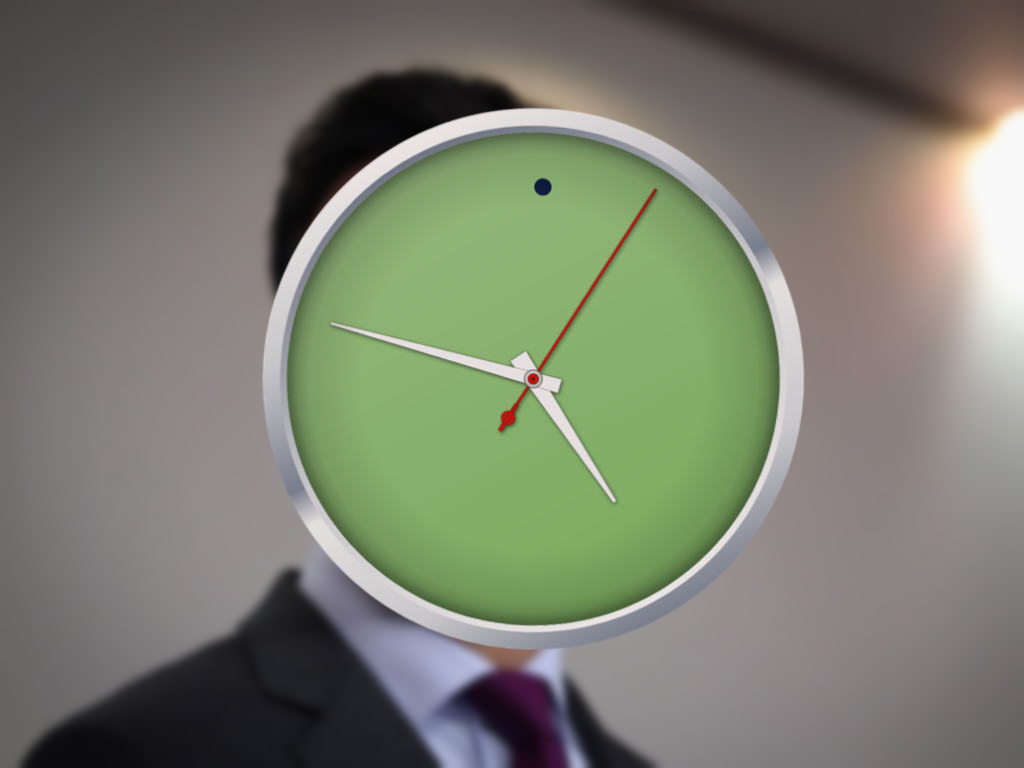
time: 4:47:05
